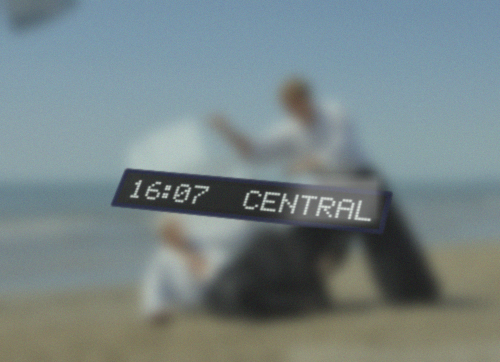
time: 16:07
